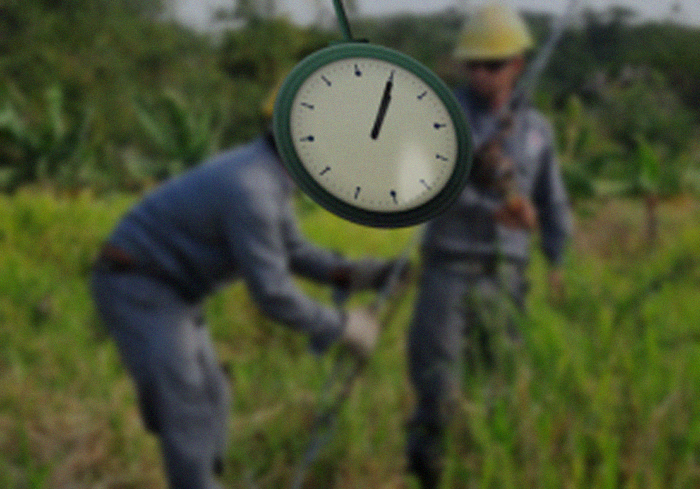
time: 1:05
